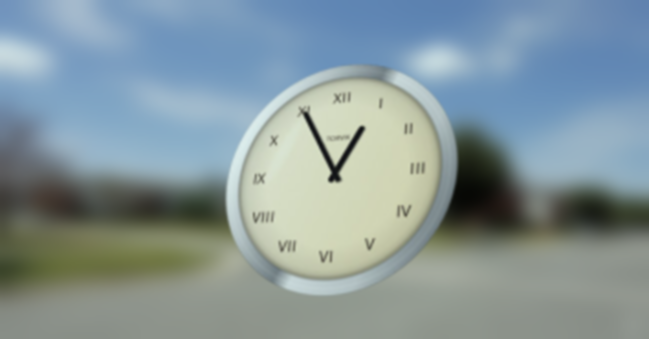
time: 12:55
